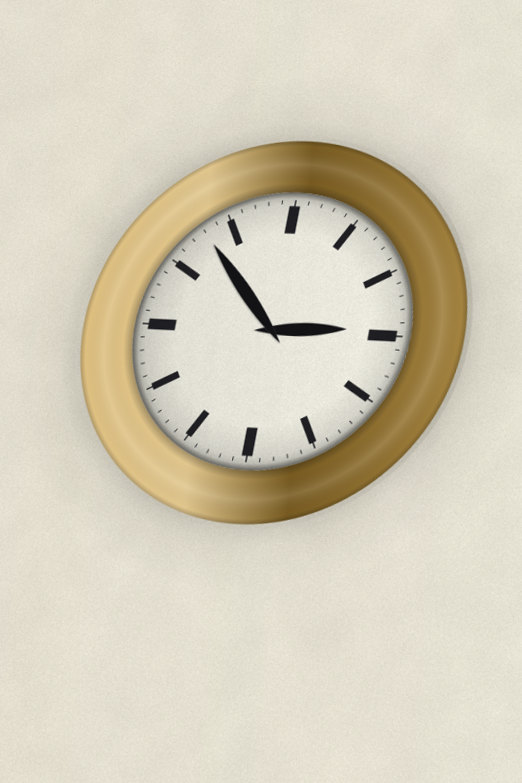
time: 2:53
